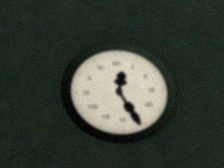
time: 12:26
